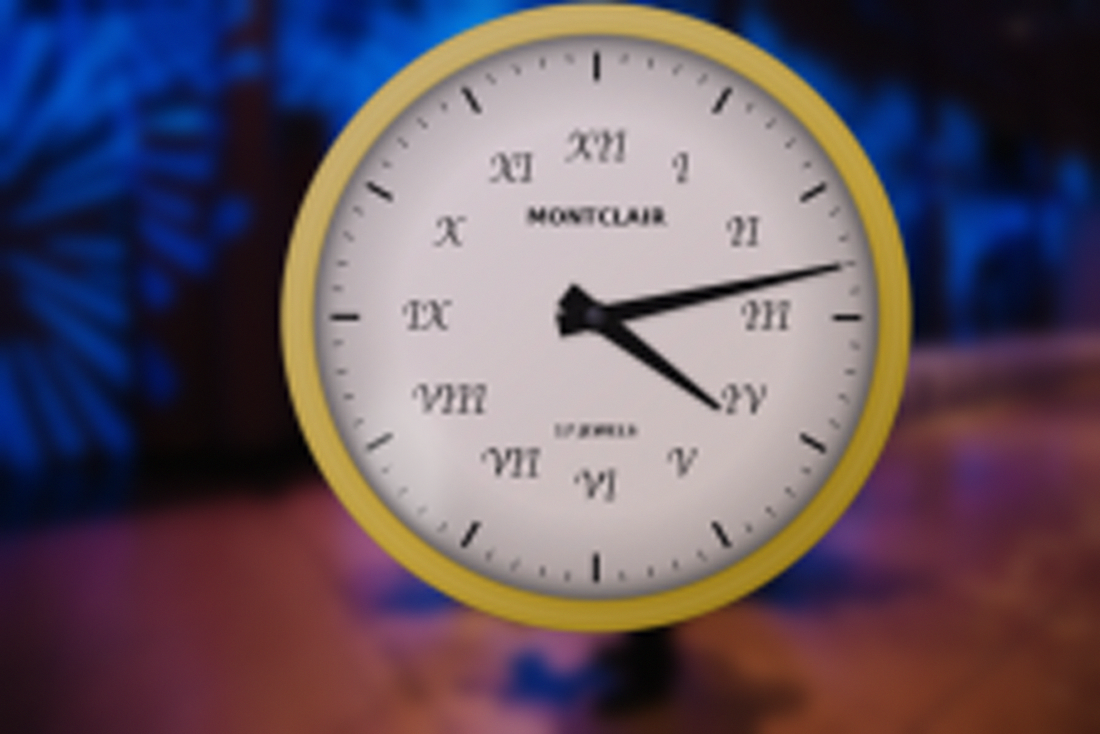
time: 4:13
